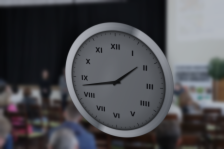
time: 1:43
